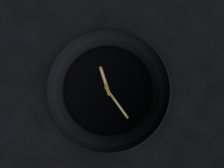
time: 11:24
